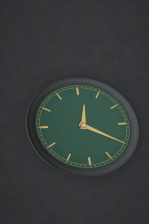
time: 12:20
